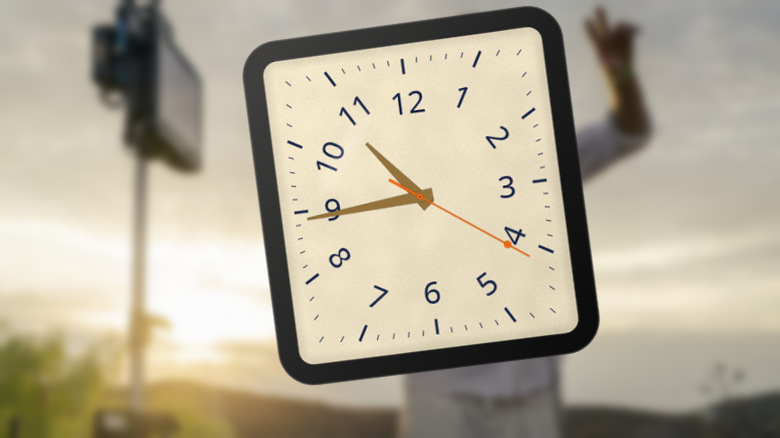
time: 10:44:21
